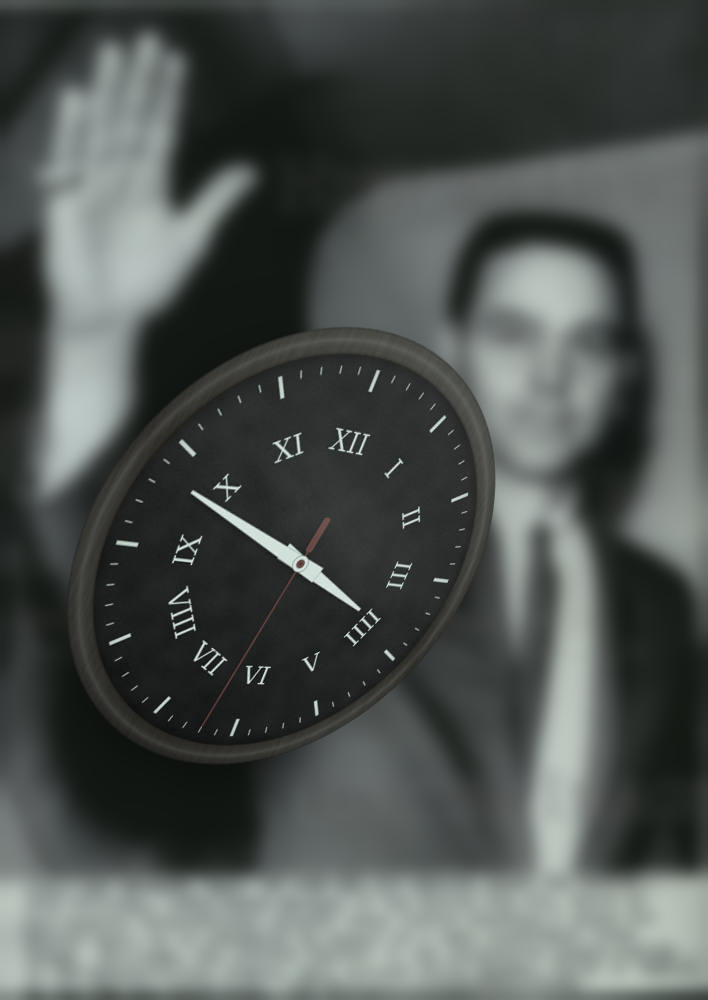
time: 3:48:32
